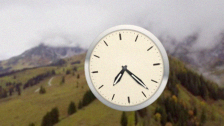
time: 7:23
